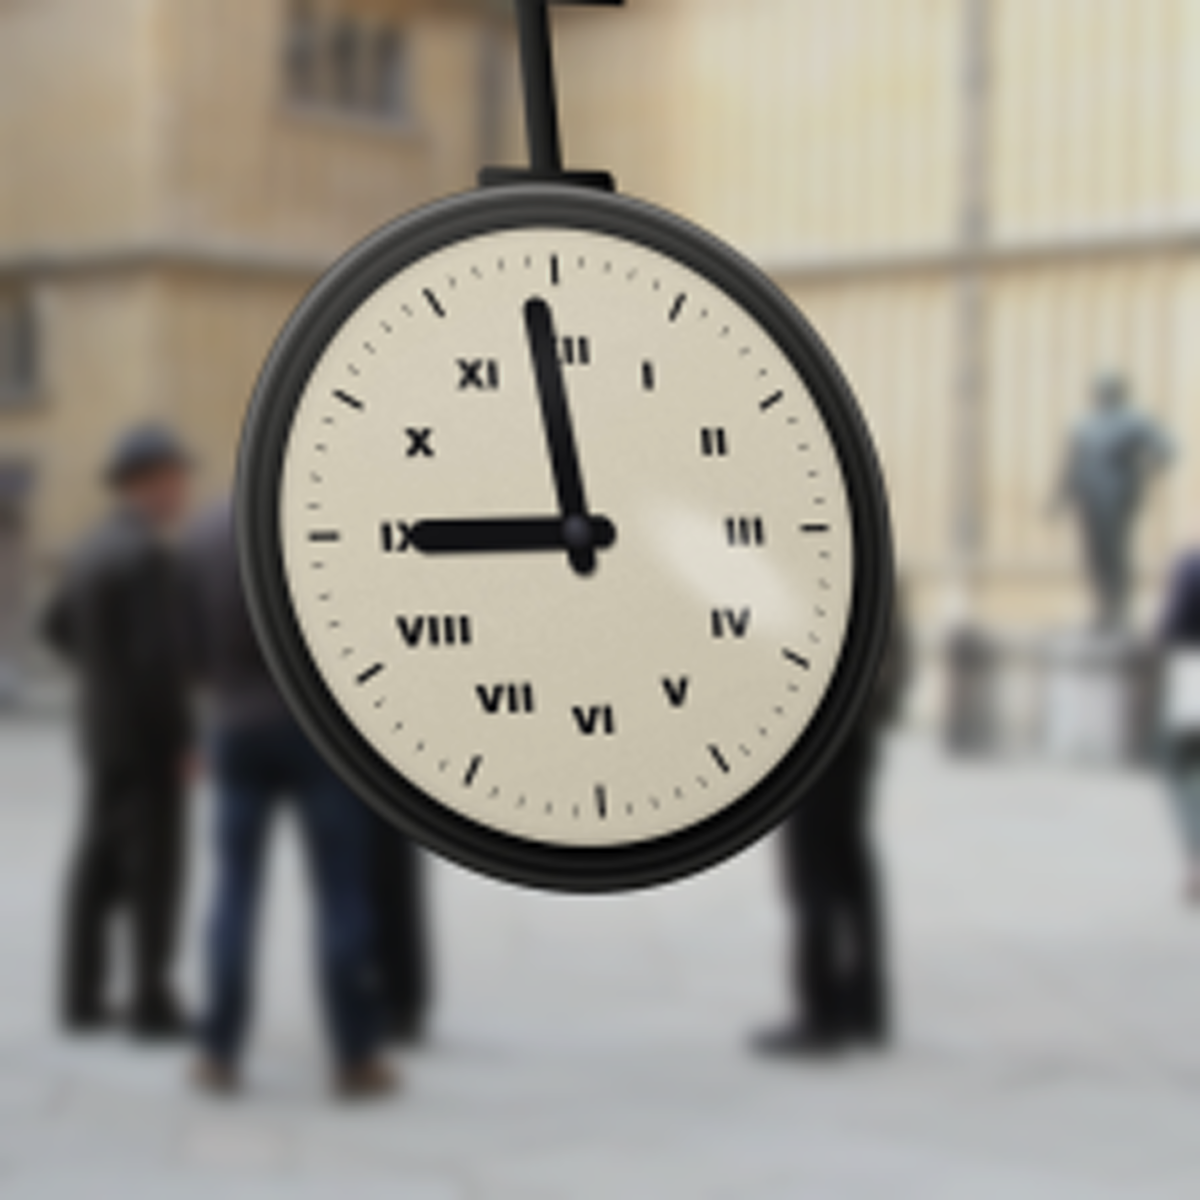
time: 8:59
